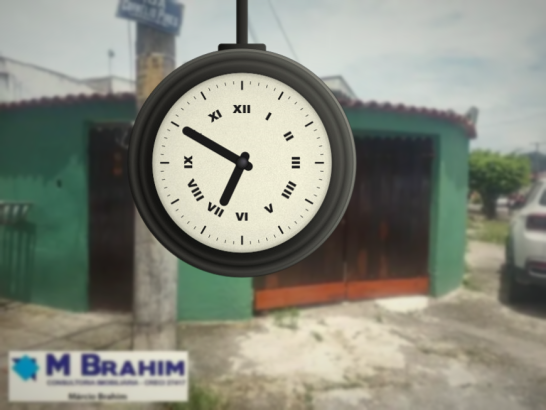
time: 6:50
